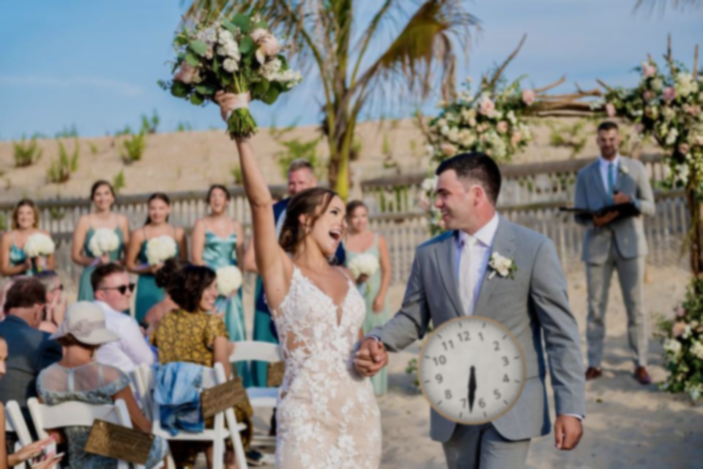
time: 6:33
